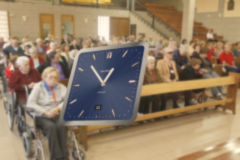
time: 12:53
